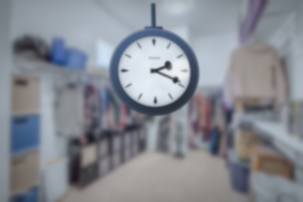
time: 2:19
